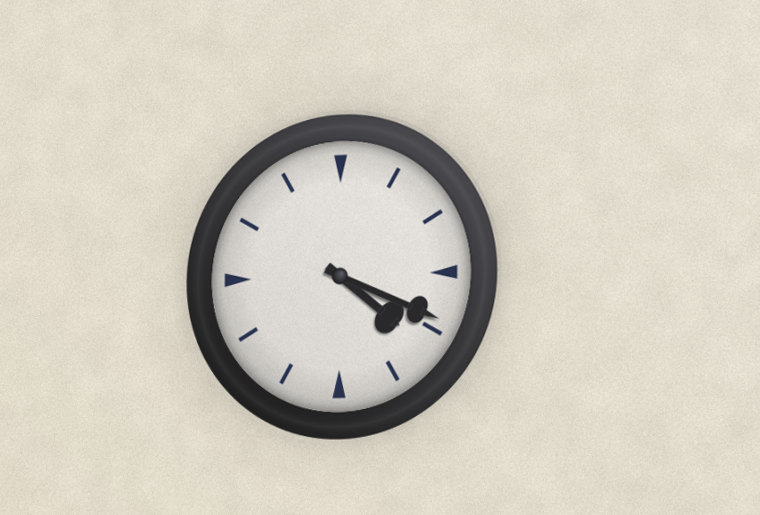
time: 4:19
